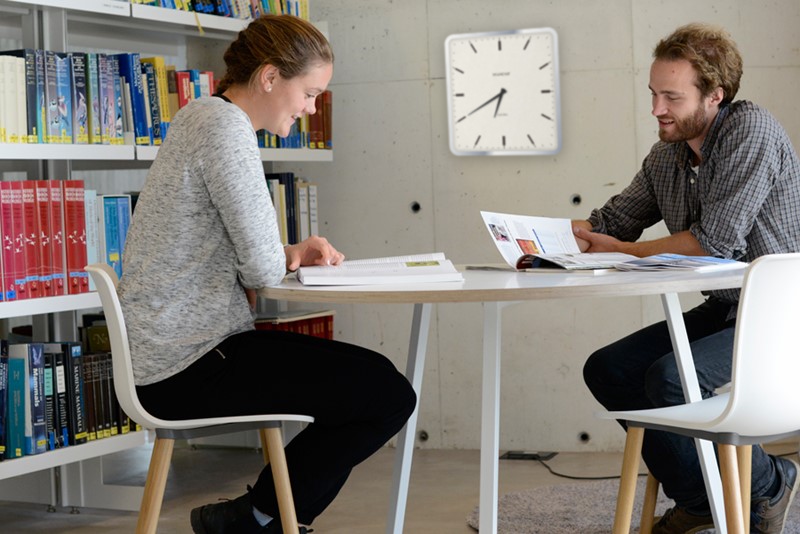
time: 6:40
